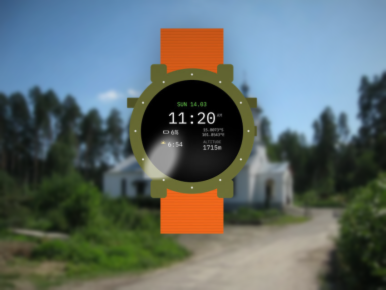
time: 11:20
